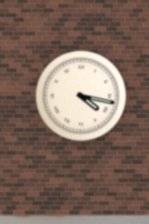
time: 4:17
